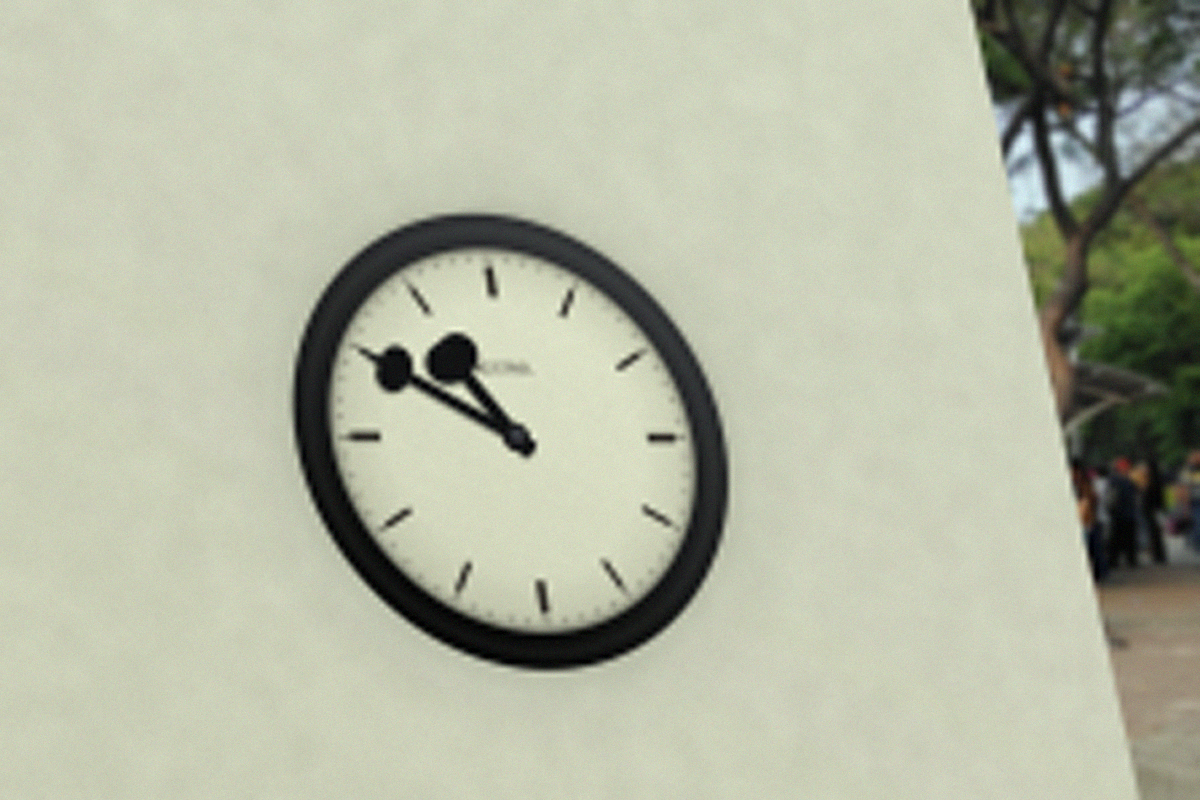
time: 10:50
